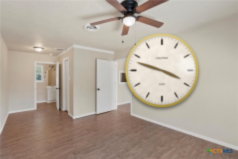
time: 3:48
